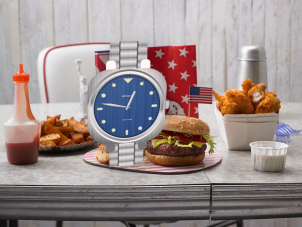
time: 12:47
